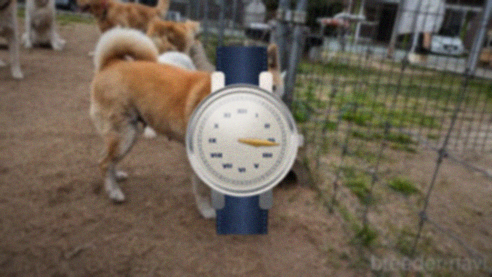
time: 3:16
